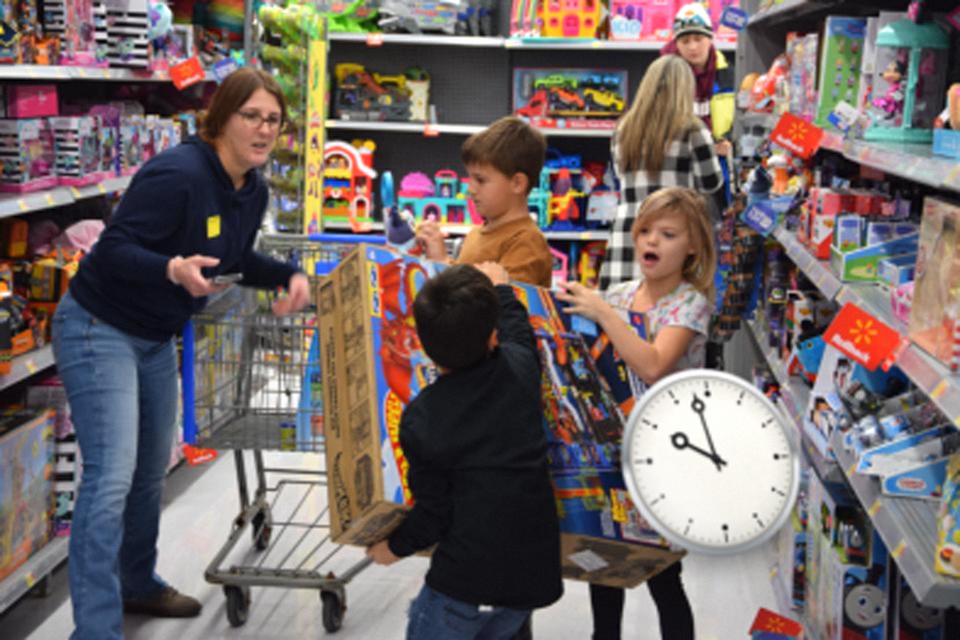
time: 9:58
